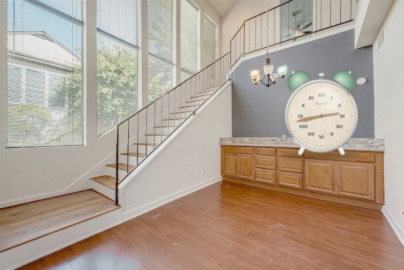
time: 2:43
